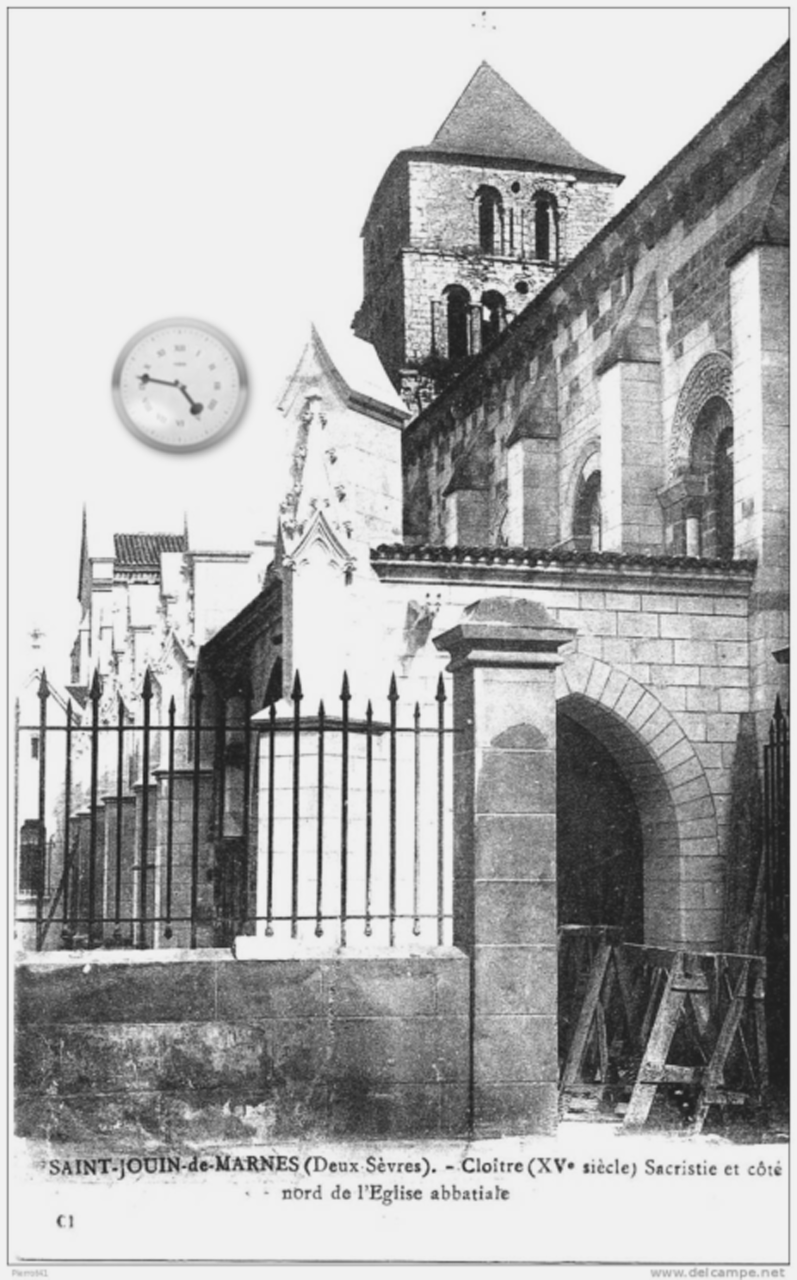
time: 4:47
